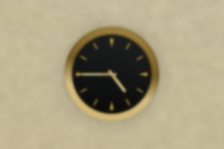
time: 4:45
